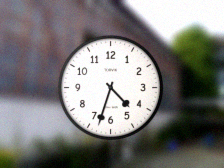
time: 4:33
